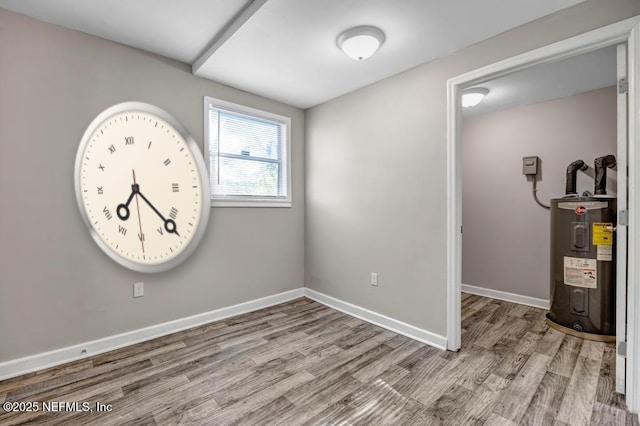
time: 7:22:30
